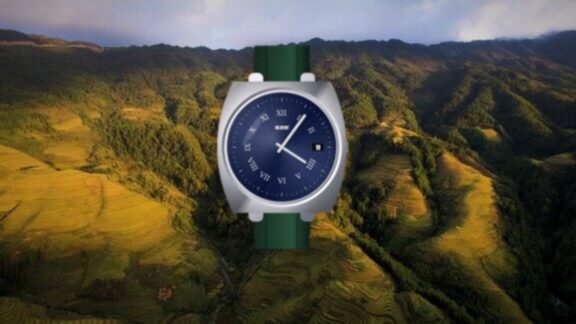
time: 4:06
